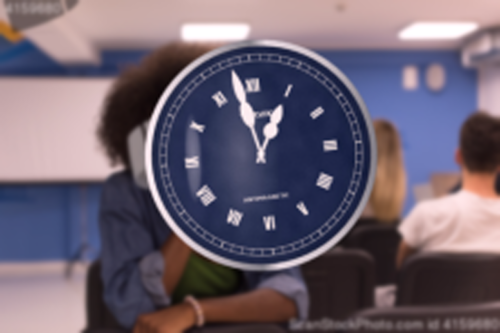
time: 12:58
